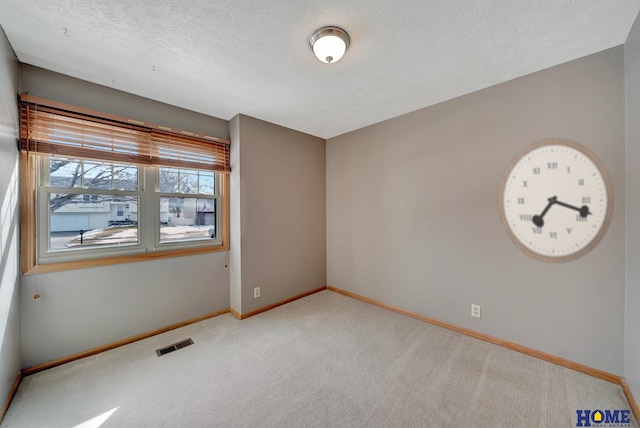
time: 7:18
